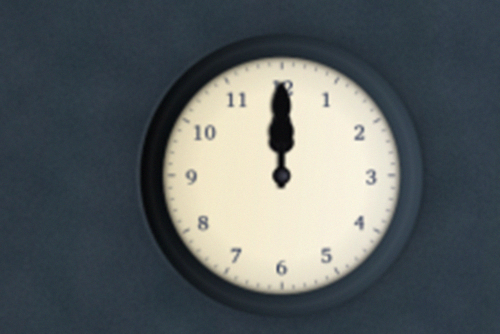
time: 12:00
